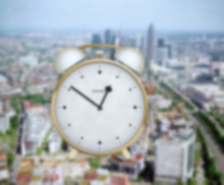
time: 12:51
